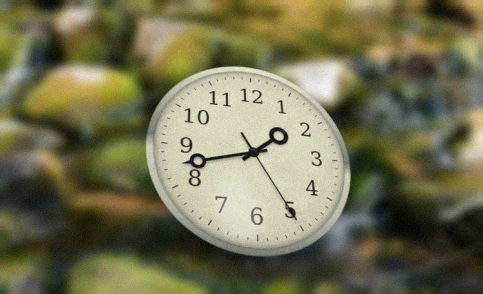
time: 1:42:25
